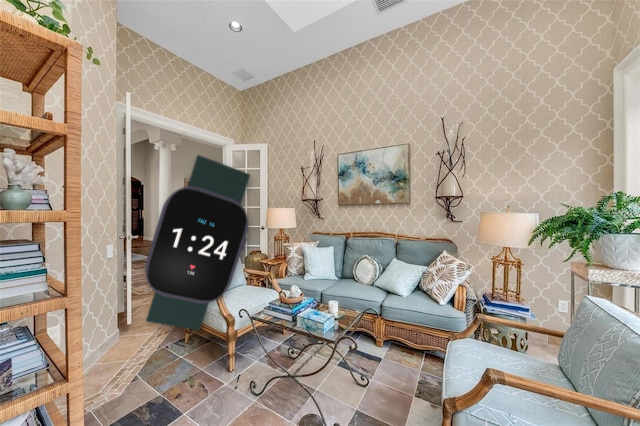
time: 1:24
